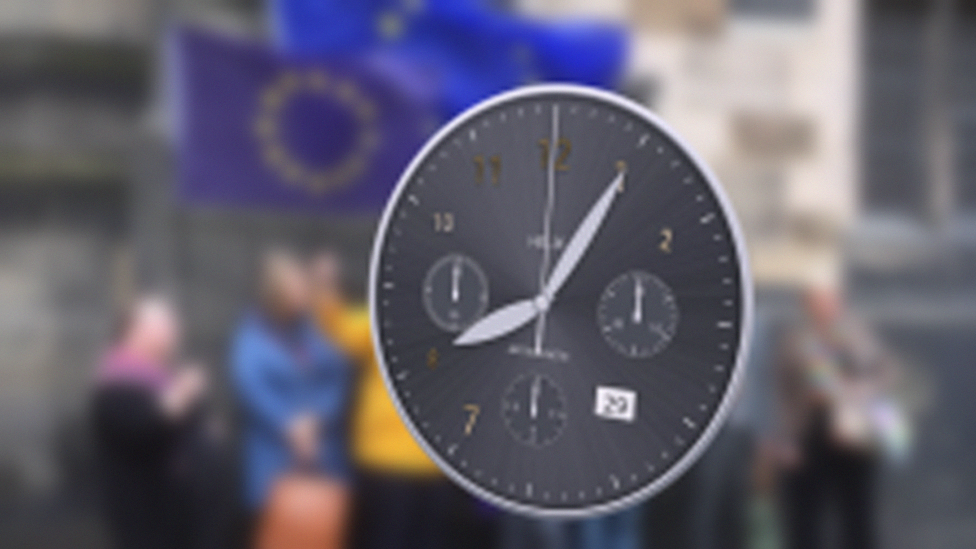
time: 8:05
